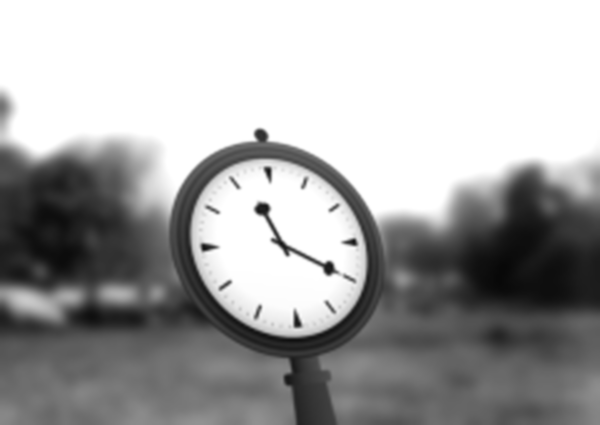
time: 11:20
